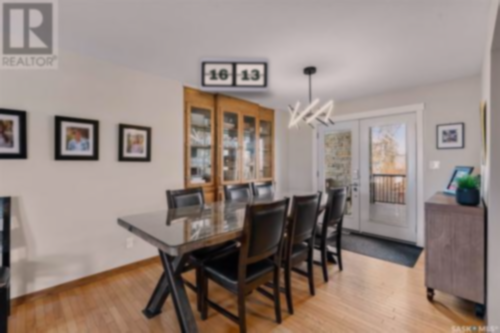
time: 16:13
